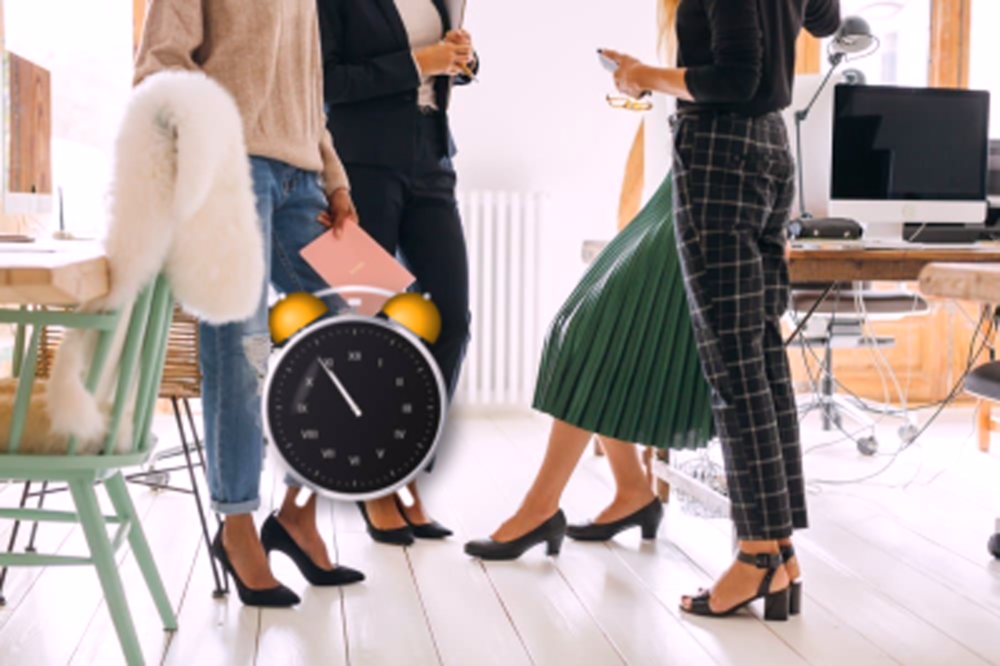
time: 10:54
